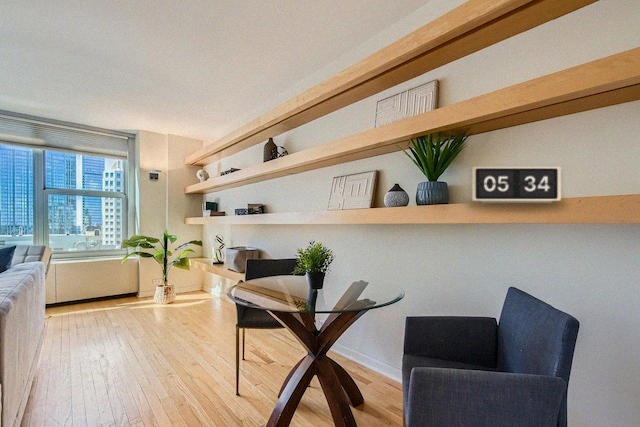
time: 5:34
